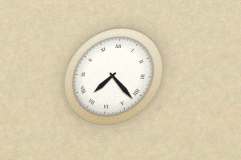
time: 7:22
